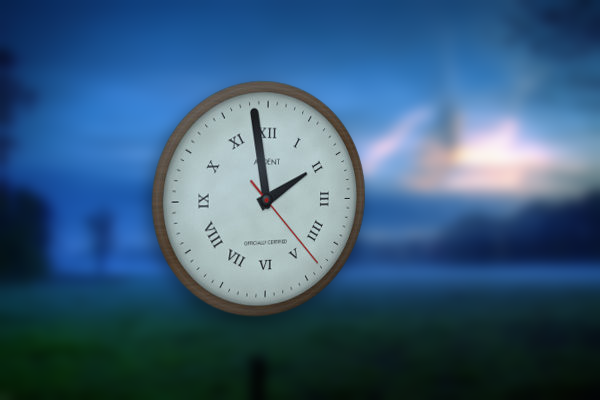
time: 1:58:23
